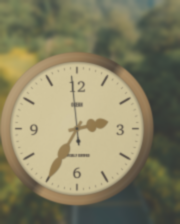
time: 2:34:59
